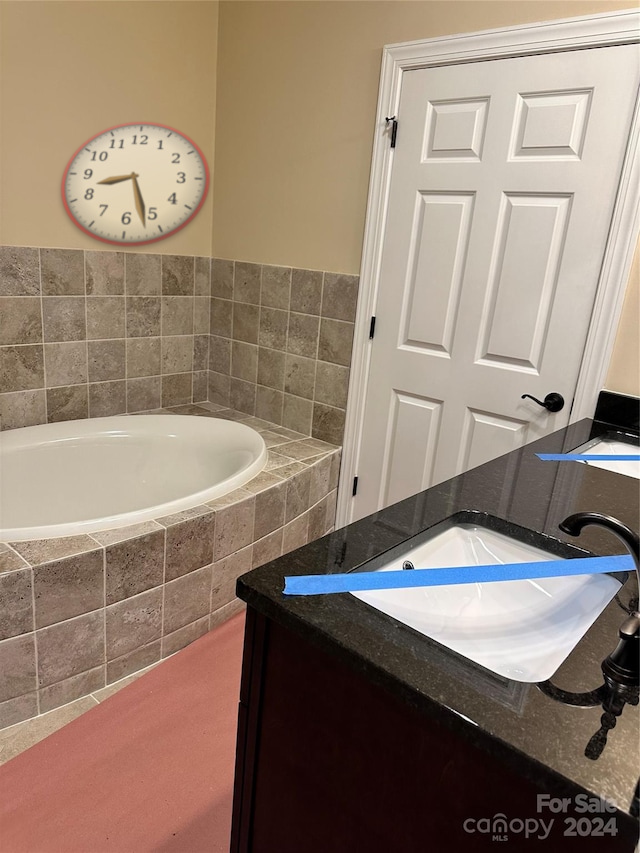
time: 8:27
